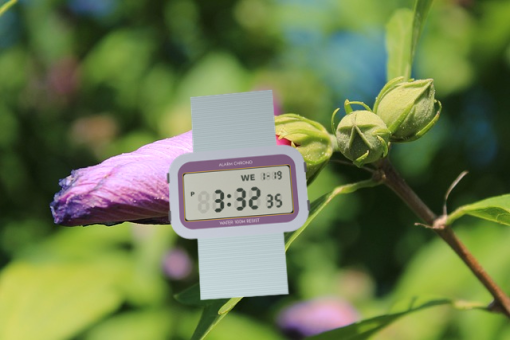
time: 3:32:35
